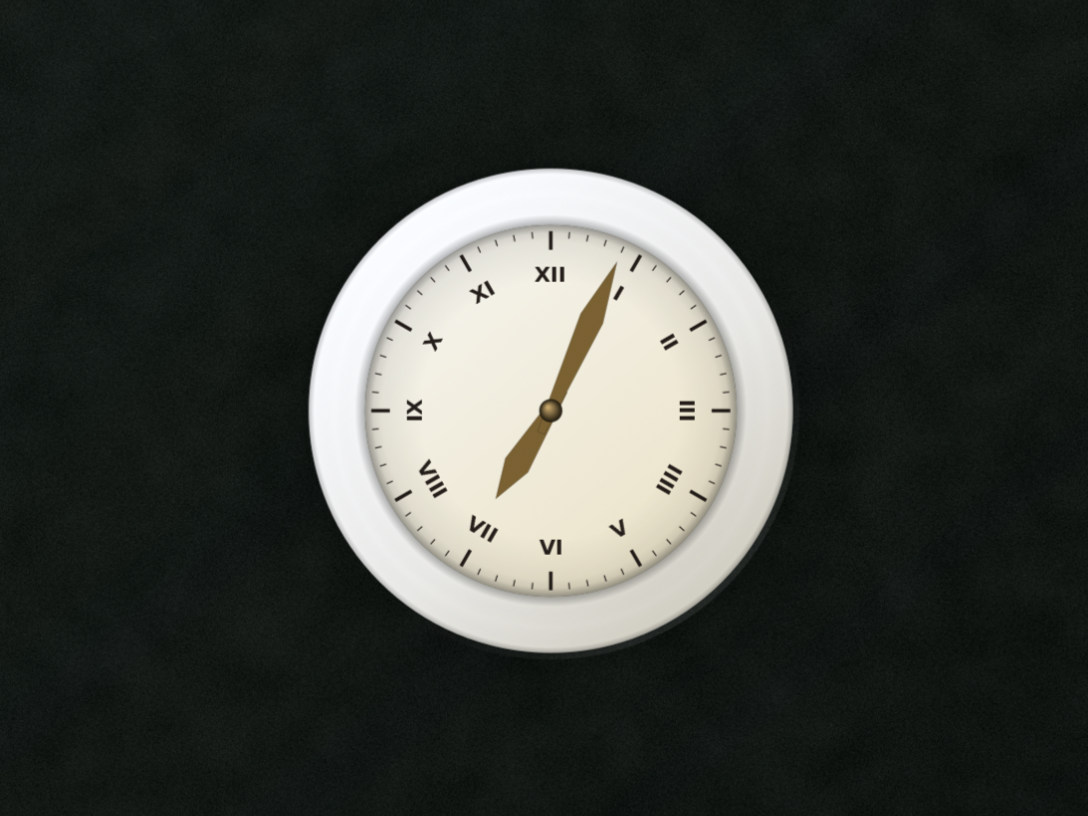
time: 7:04
